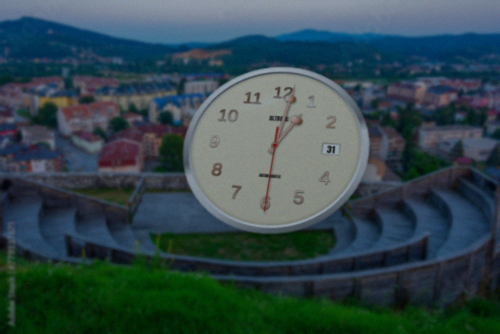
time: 1:01:30
